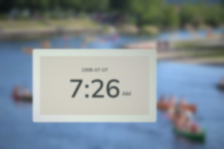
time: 7:26
